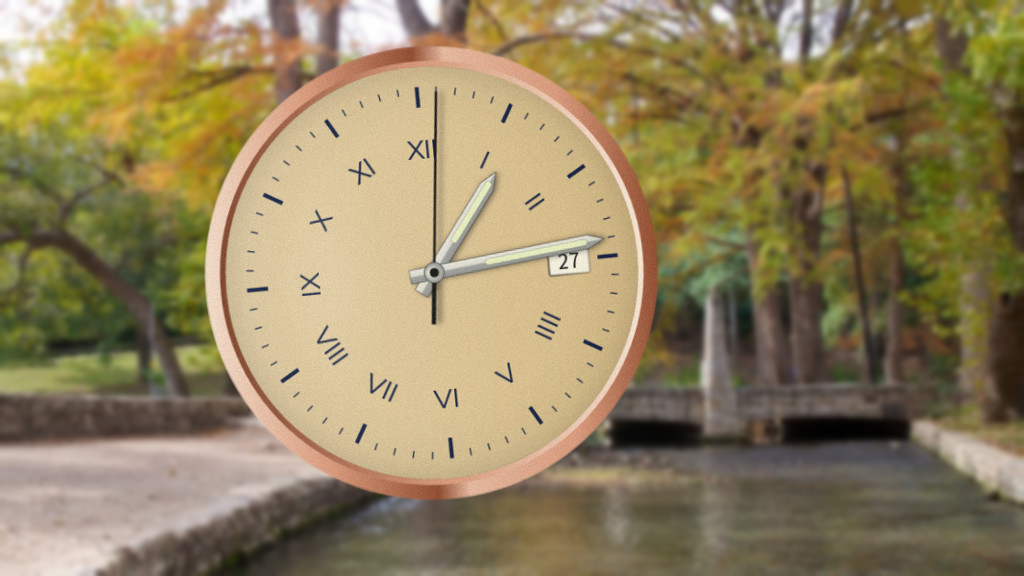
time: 1:14:01
